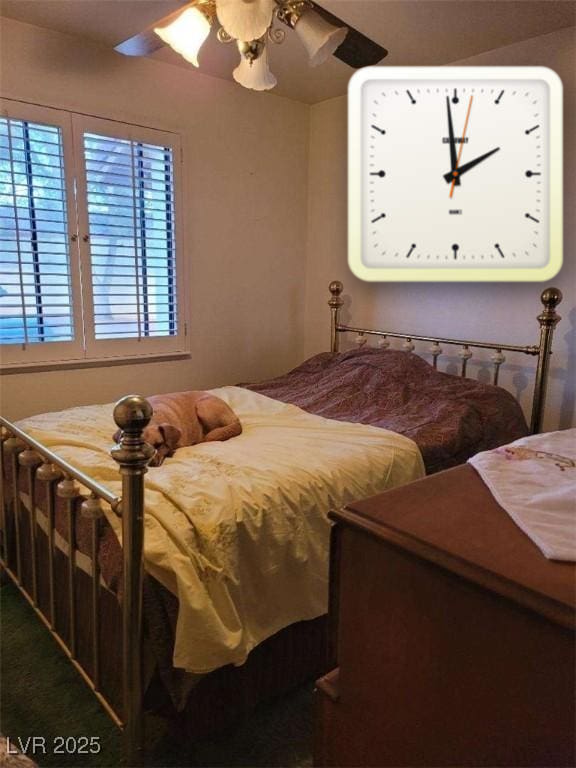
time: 1:59:02
